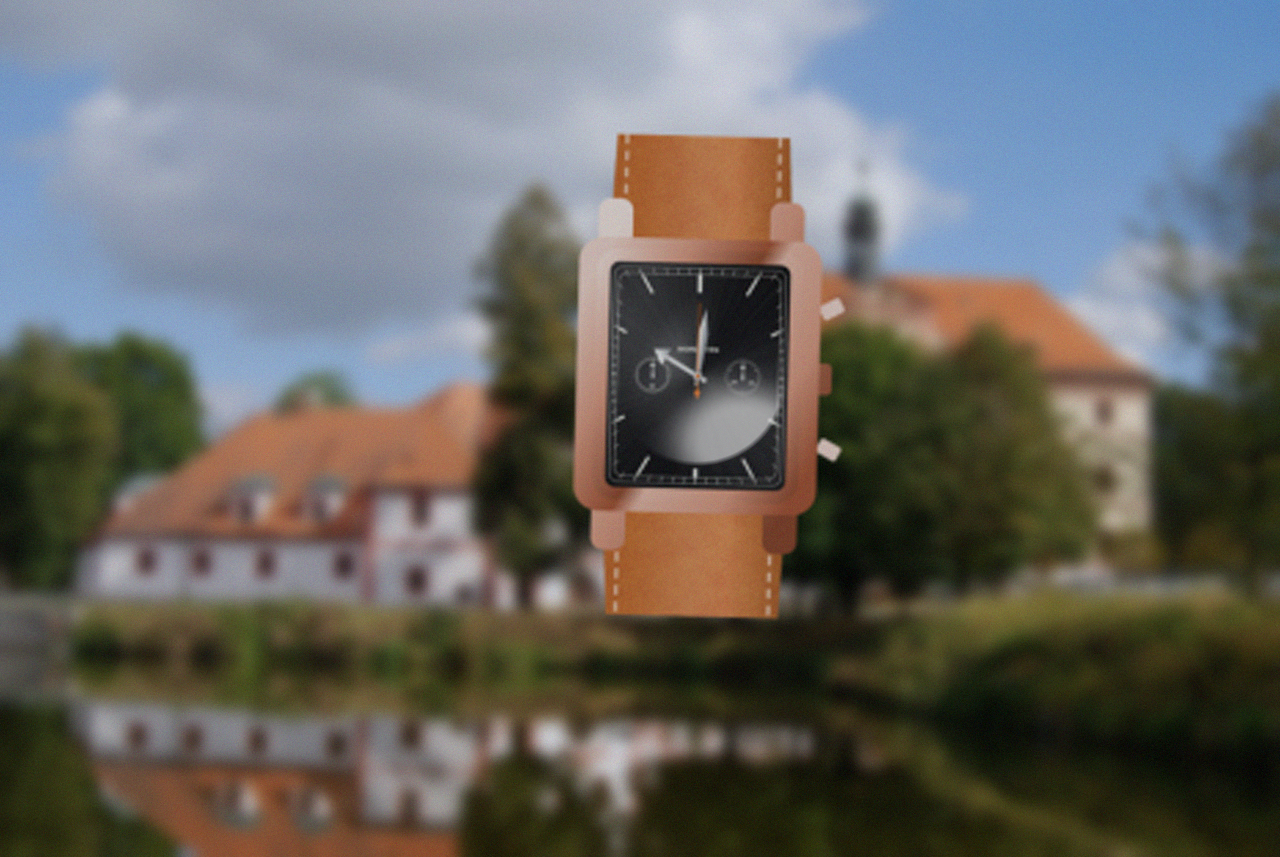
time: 10:01
